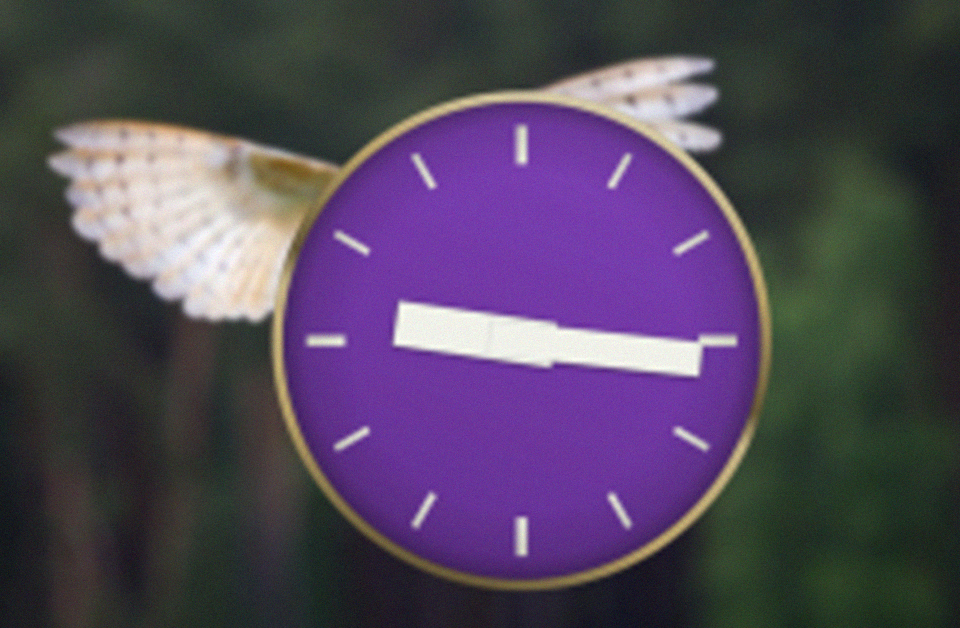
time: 9:16
